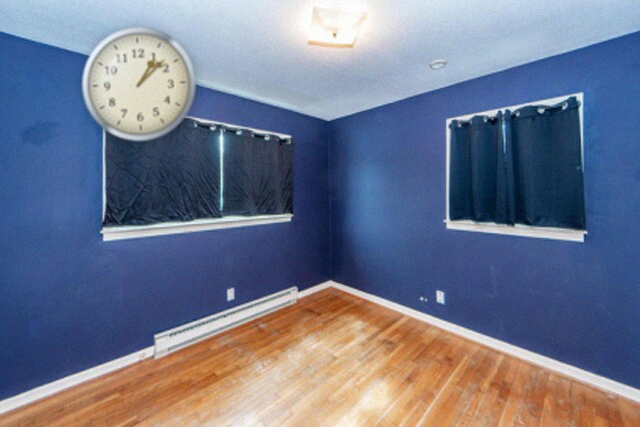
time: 1:08
